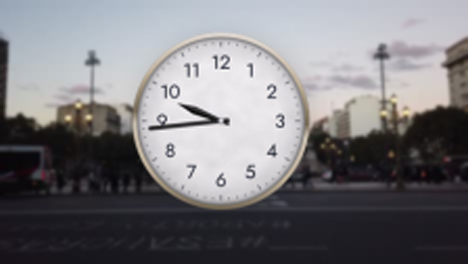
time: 9:44
